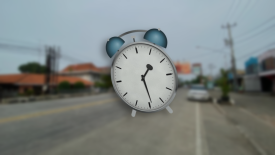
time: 1:29
